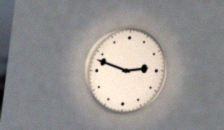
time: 2:48
